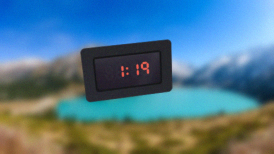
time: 1:19
